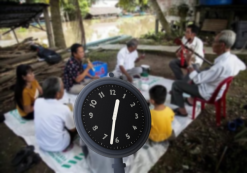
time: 12:32
